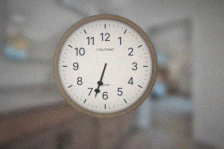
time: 6:33
